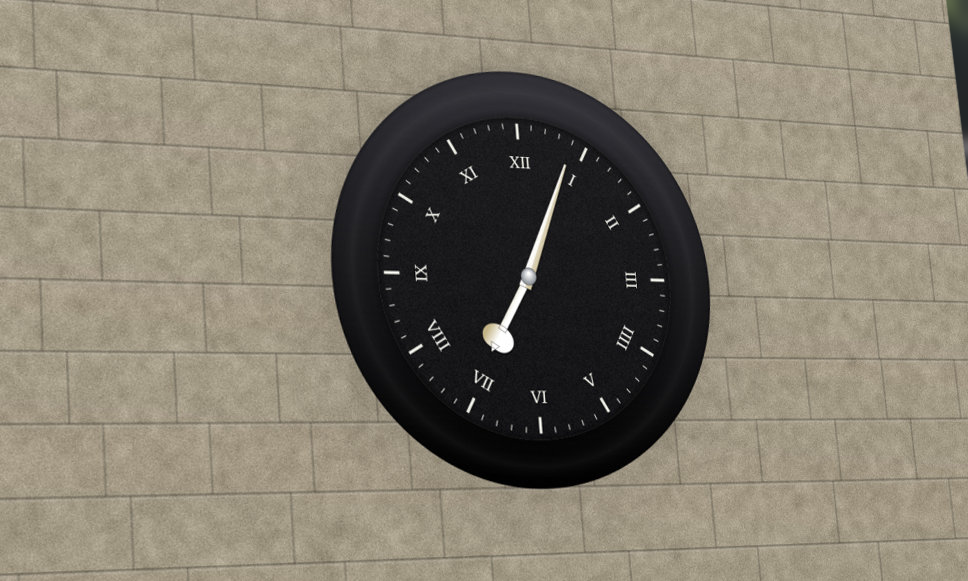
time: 7:04
